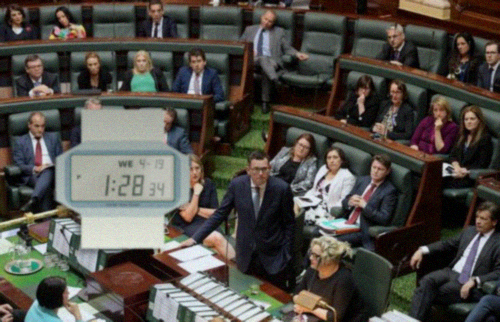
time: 1:28:34
